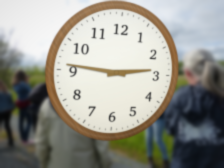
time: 2:46
